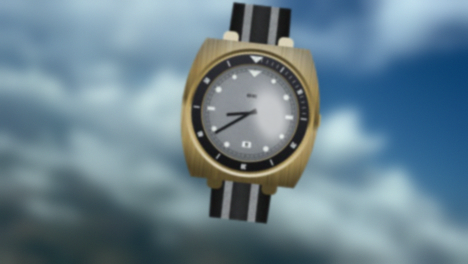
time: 8:39
